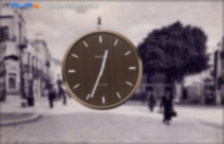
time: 12:34
